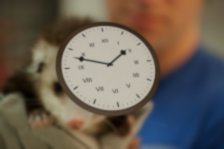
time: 1:48
